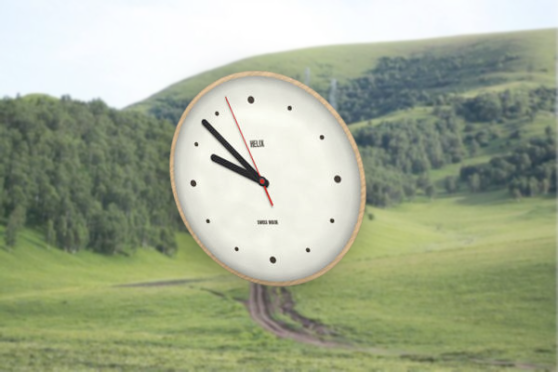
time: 9:52:57
